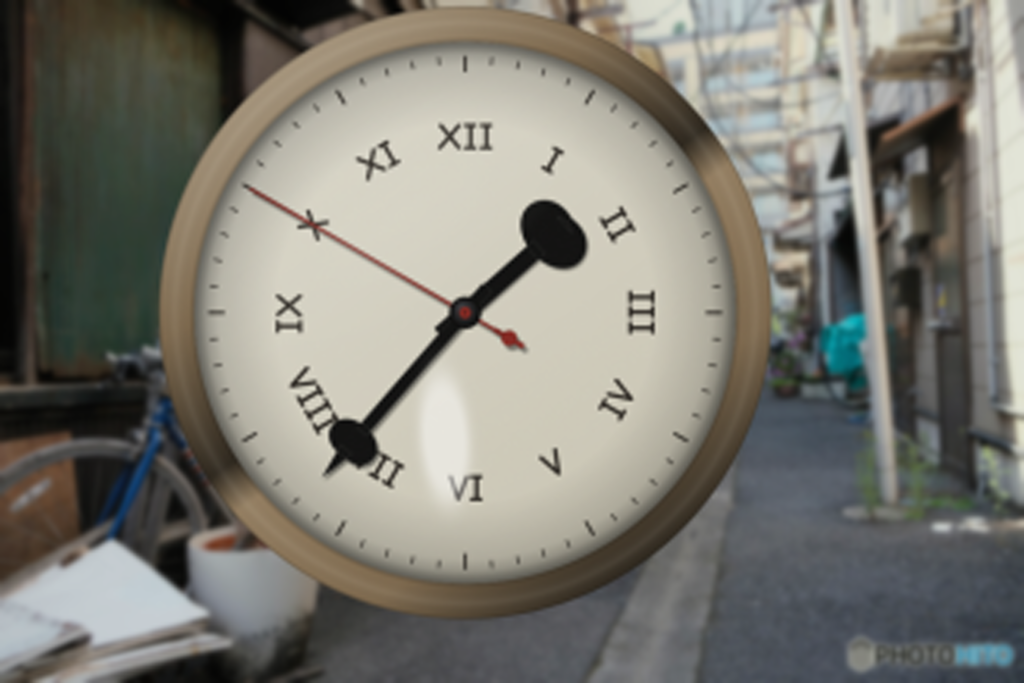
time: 1:36:50
